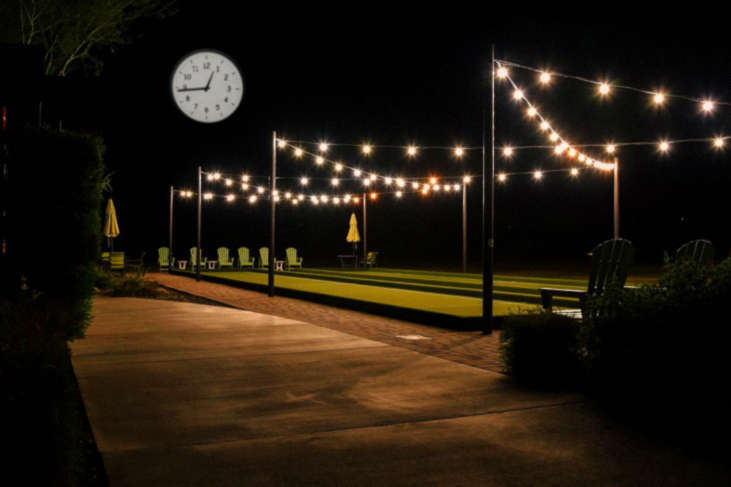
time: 12:44
